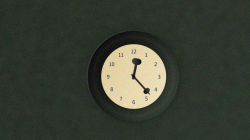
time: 12:23
